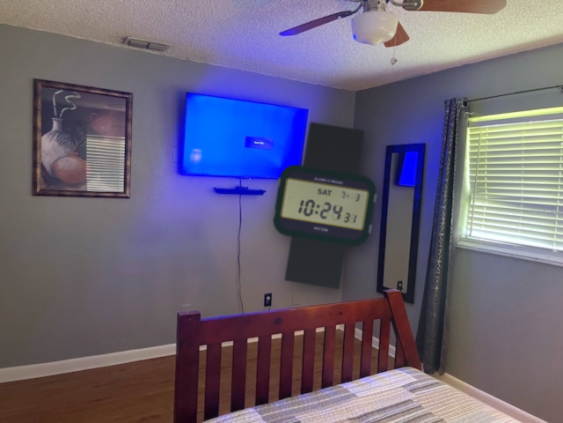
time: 10:24:31
